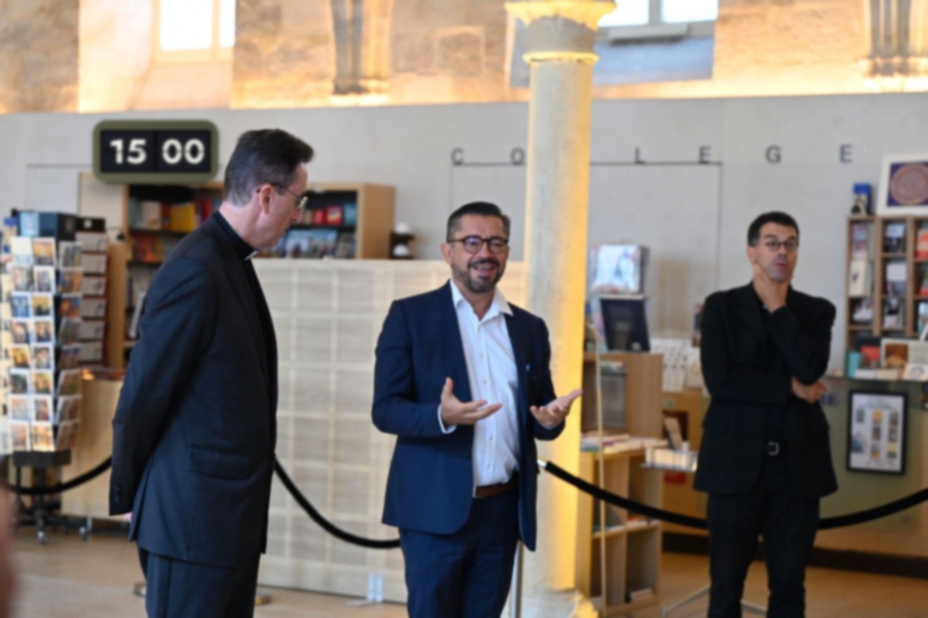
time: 15:00
